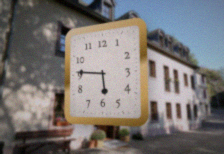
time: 5:46
